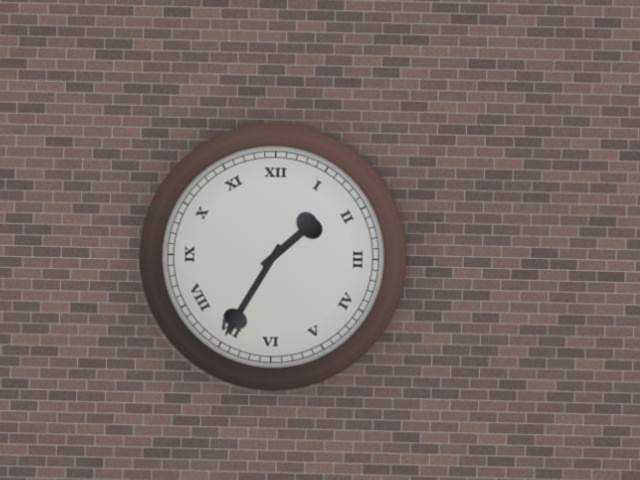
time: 1:35
